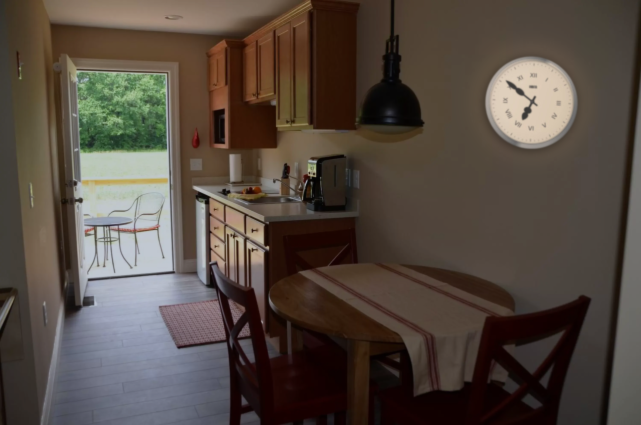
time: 6:51
